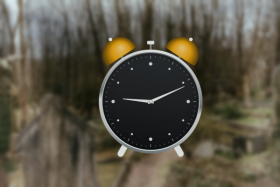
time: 9:11
